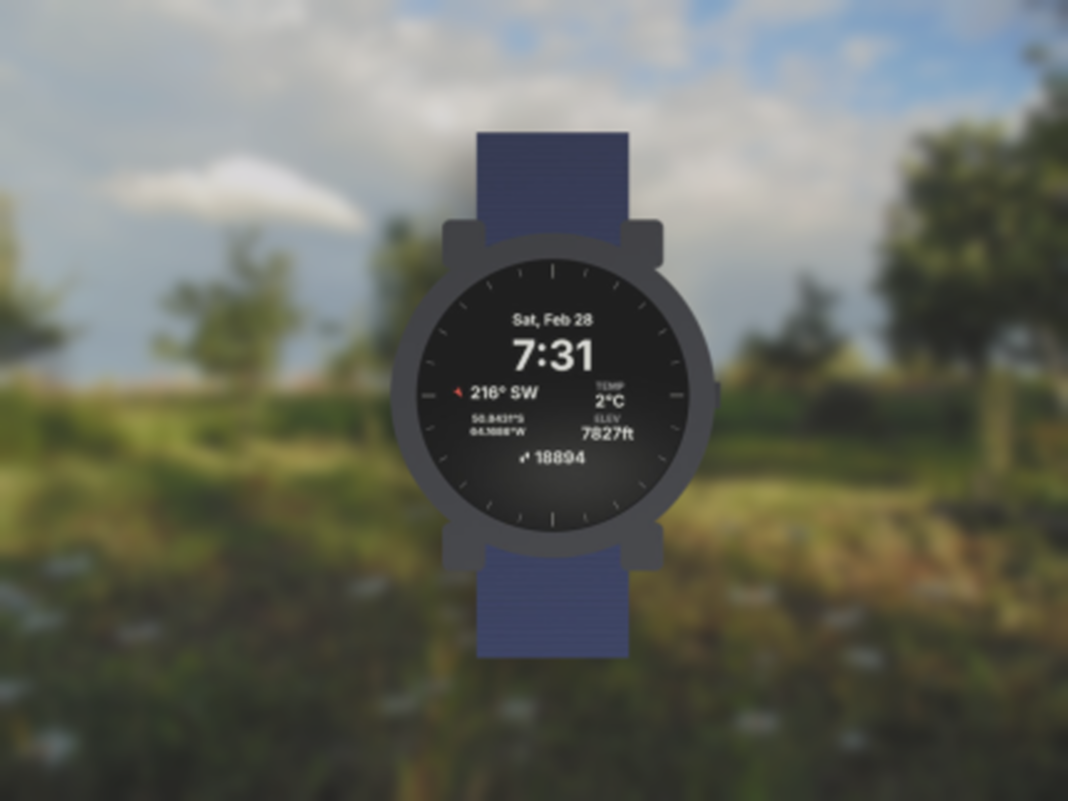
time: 7:31
